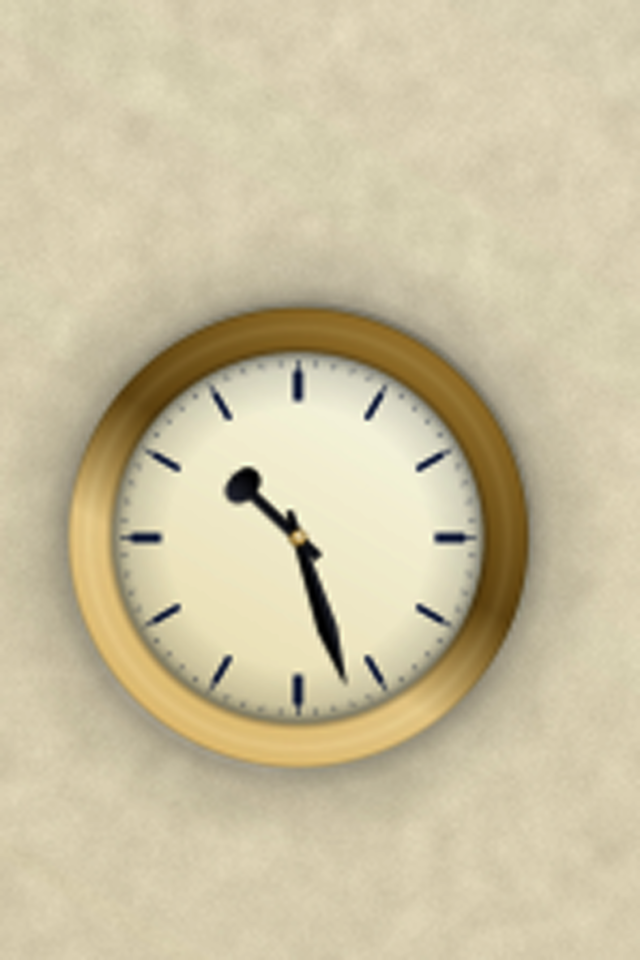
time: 10:27
